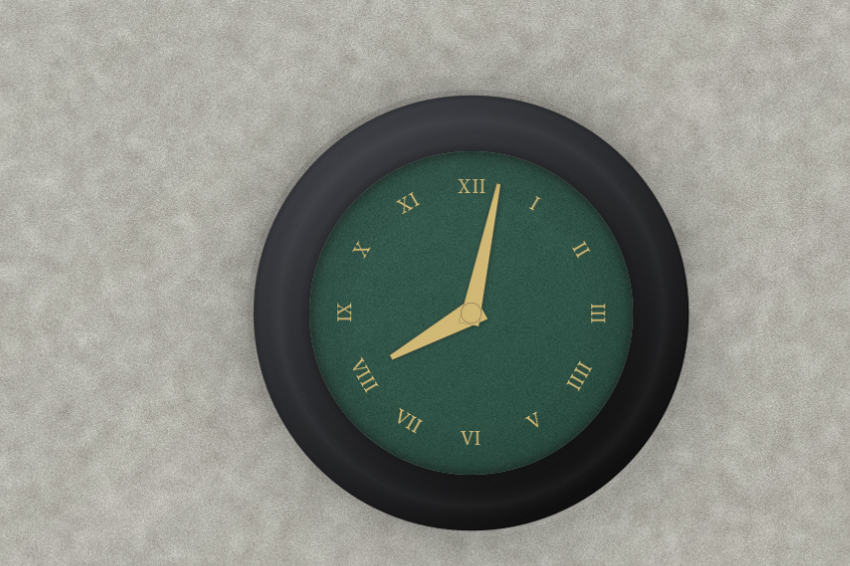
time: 8:02
